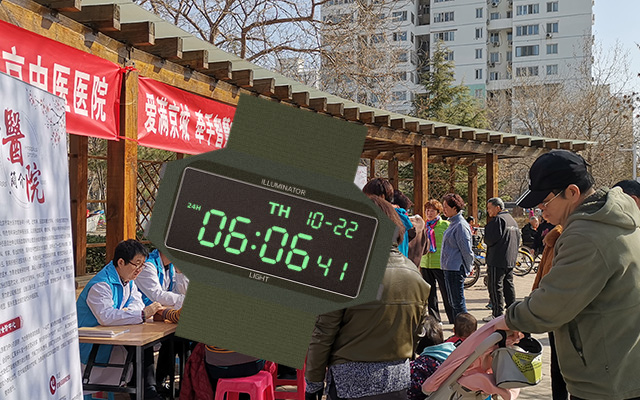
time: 6:06:41
